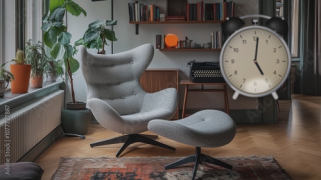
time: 5:01
